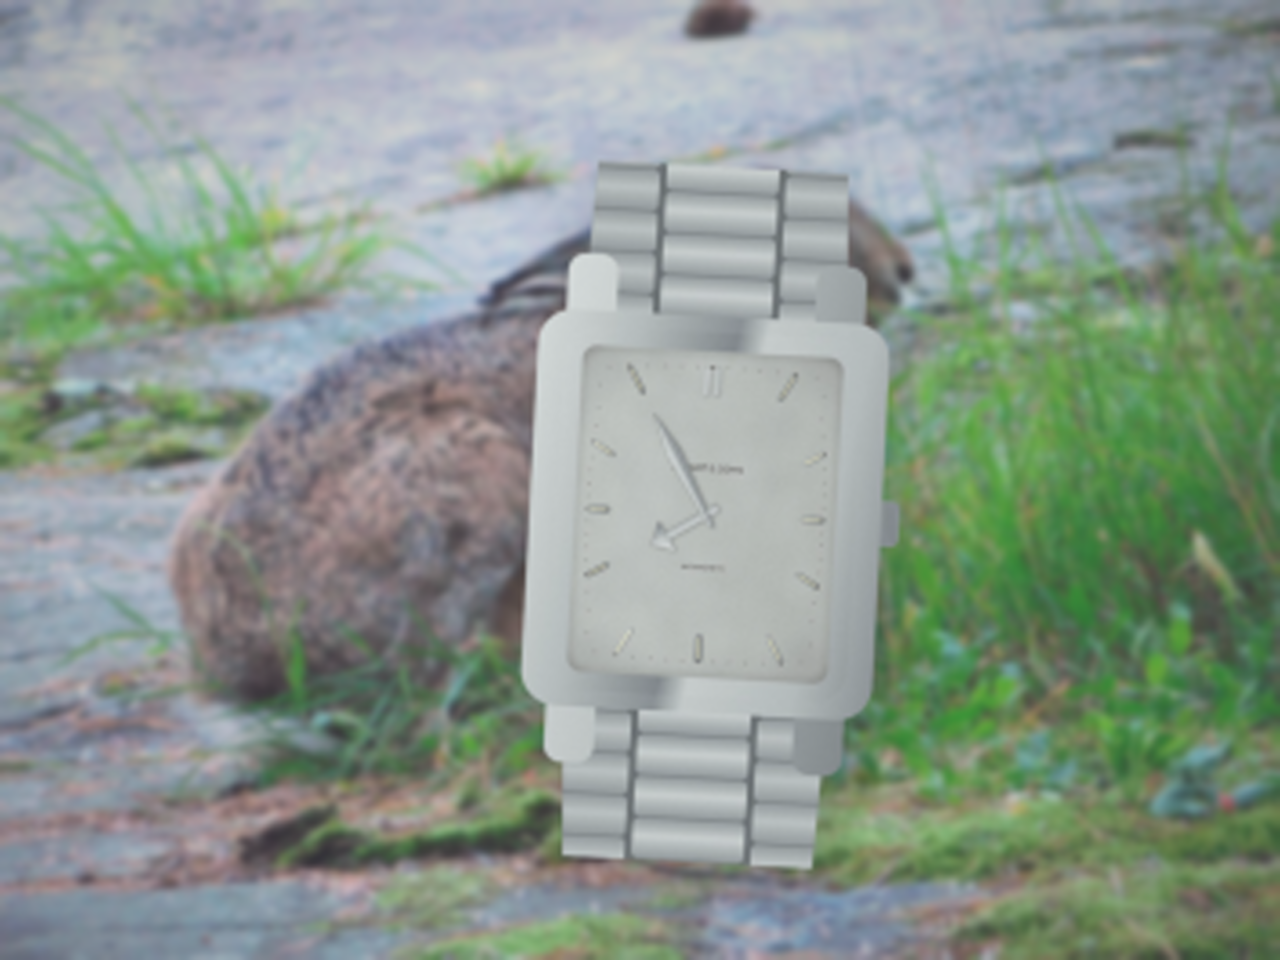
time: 7:55
